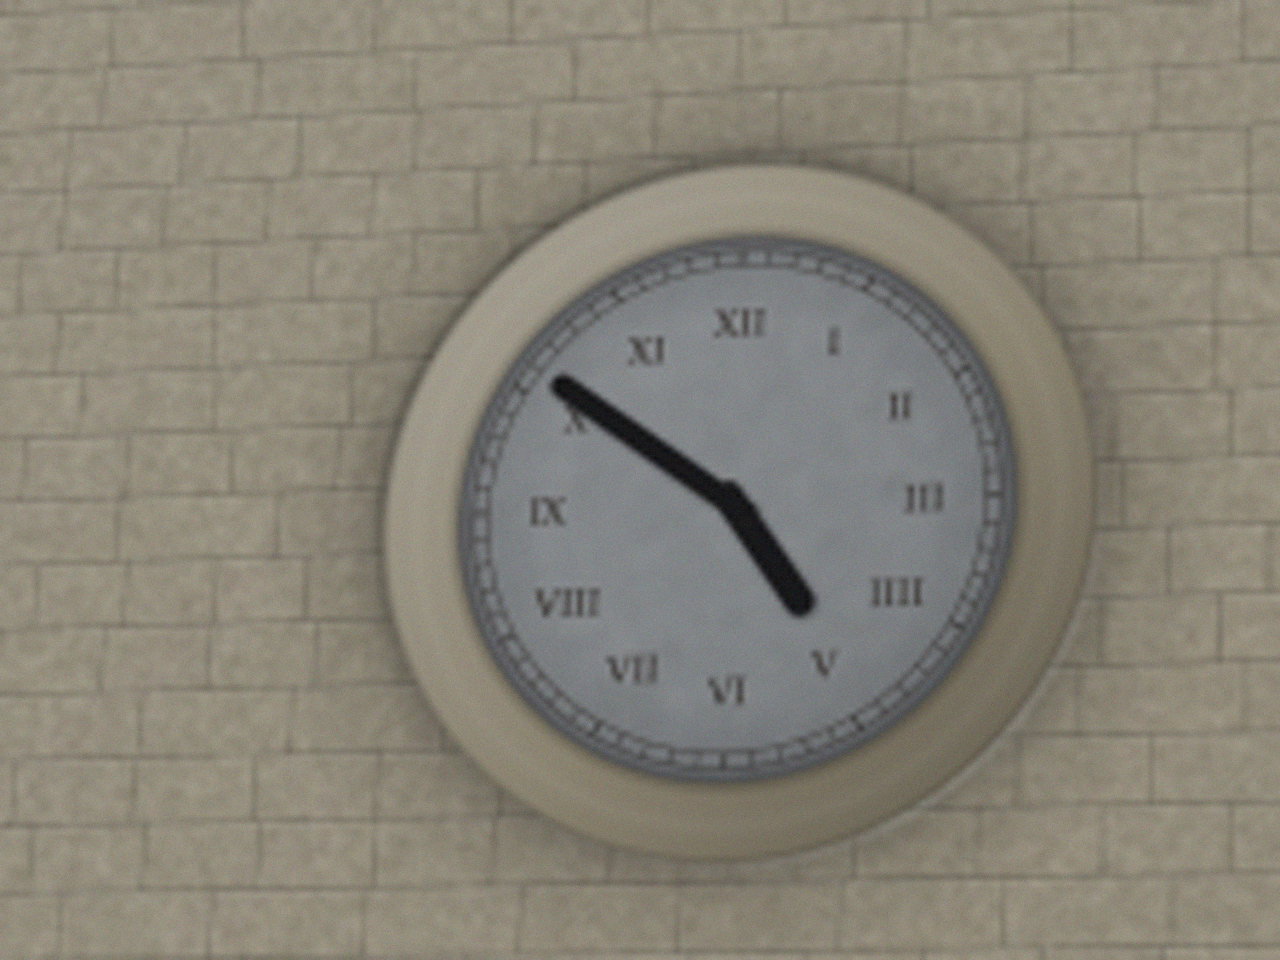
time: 4:51
